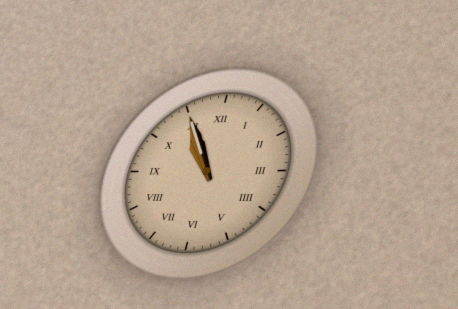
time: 10:55
